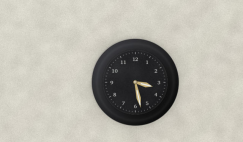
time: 3:28
